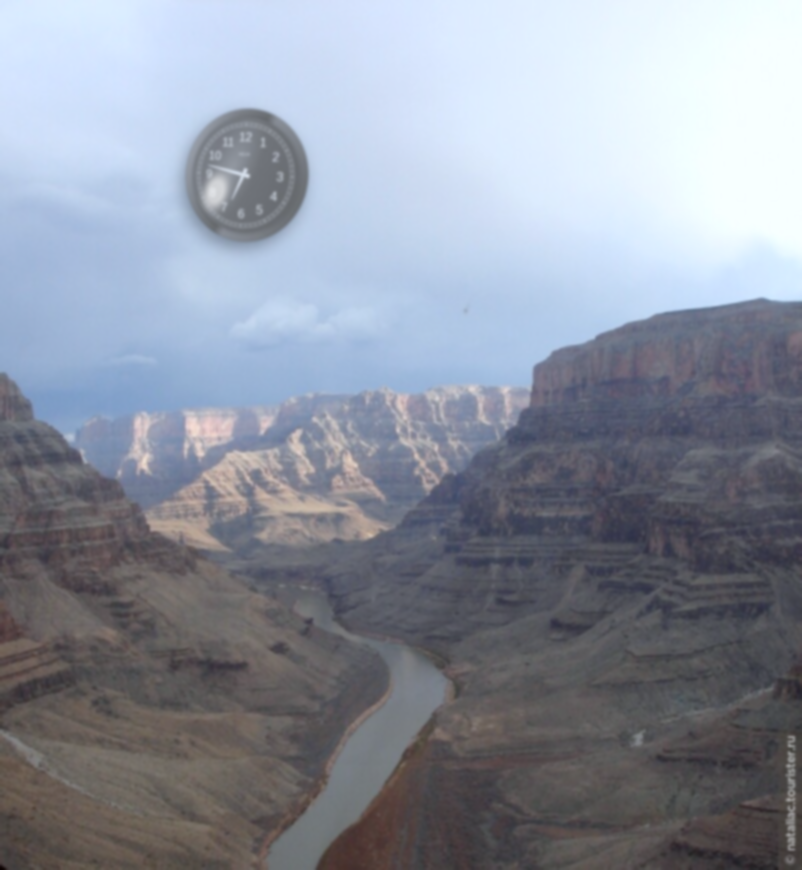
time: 6:47
